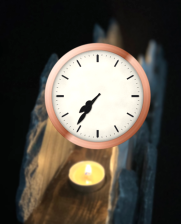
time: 7:36
